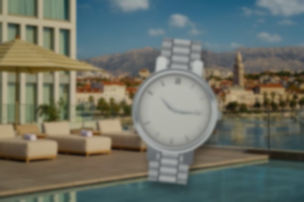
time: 10:15
